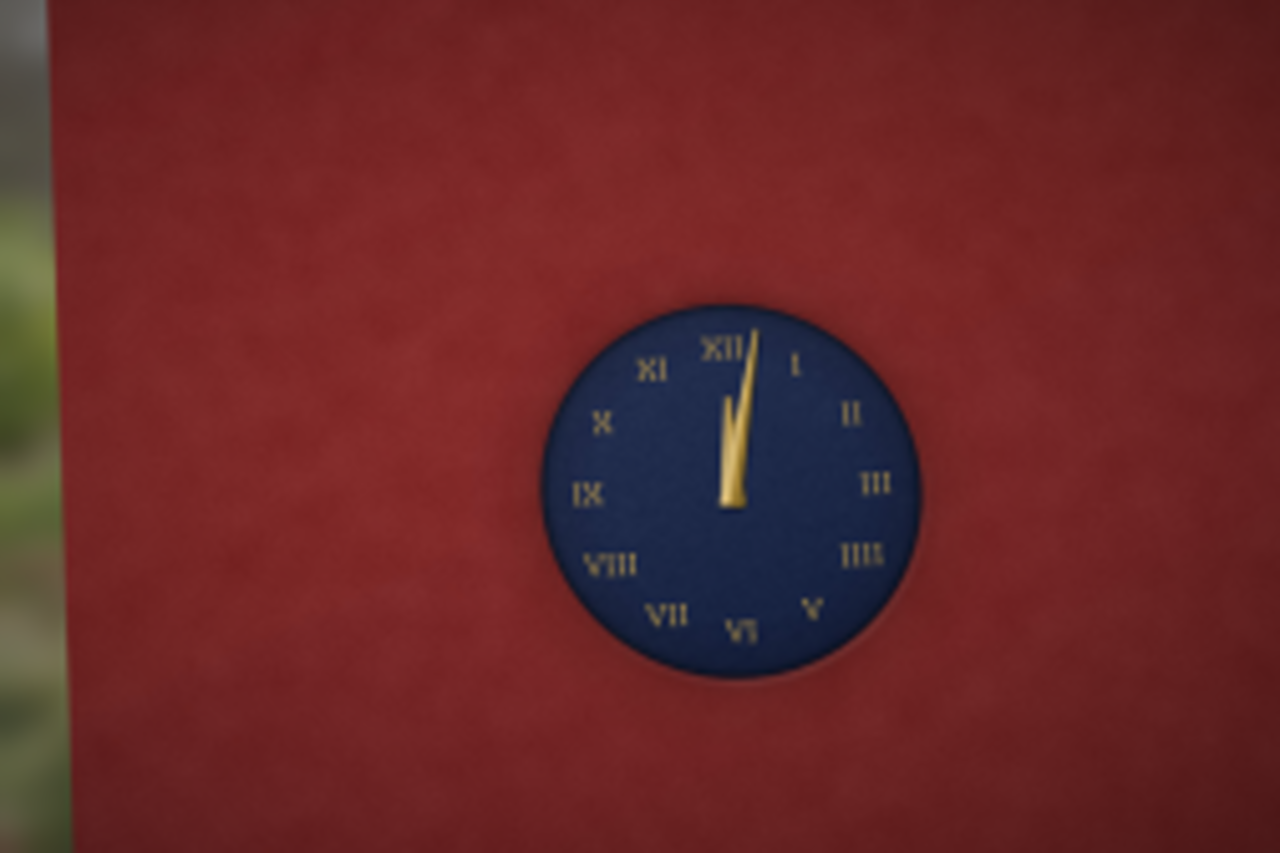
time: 12:02
